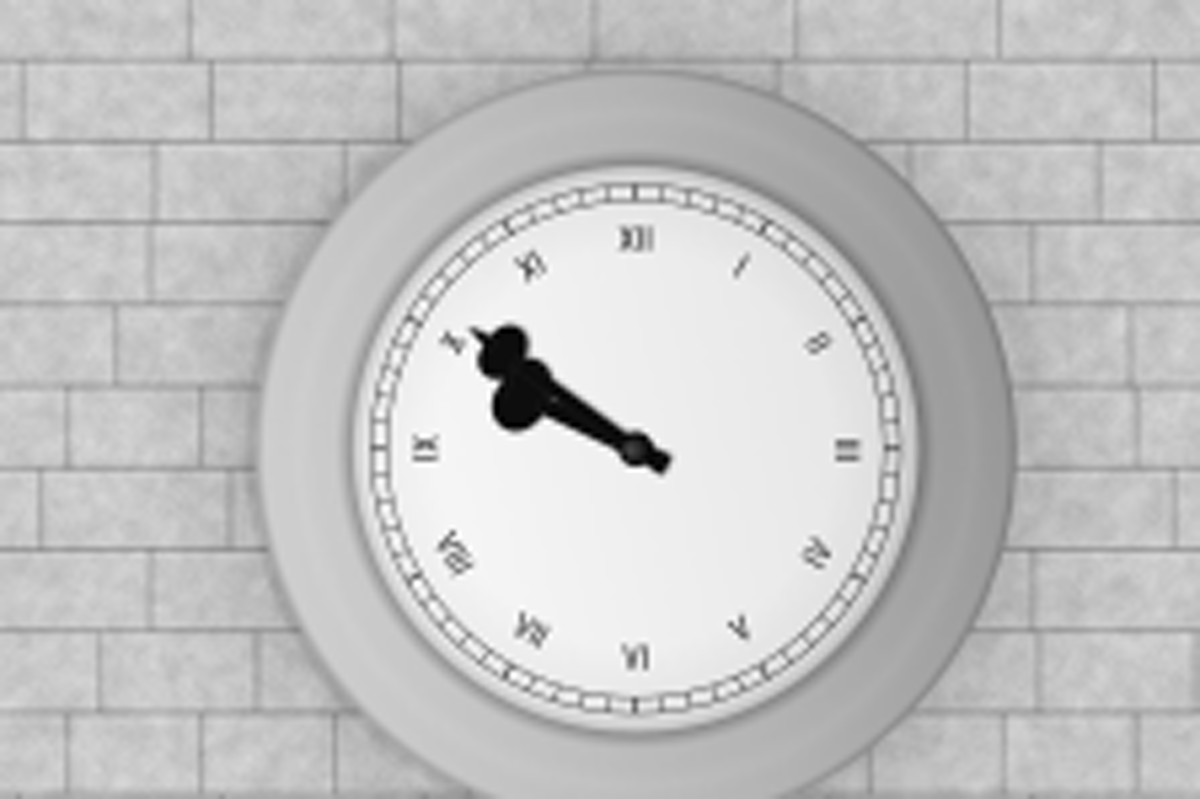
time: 9:51
